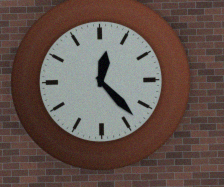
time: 12:23
